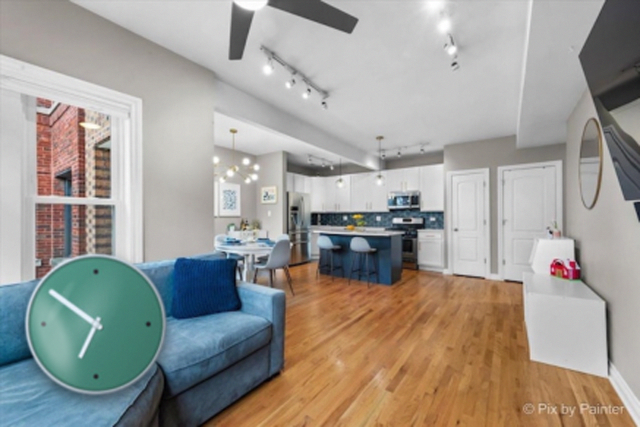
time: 6:51
